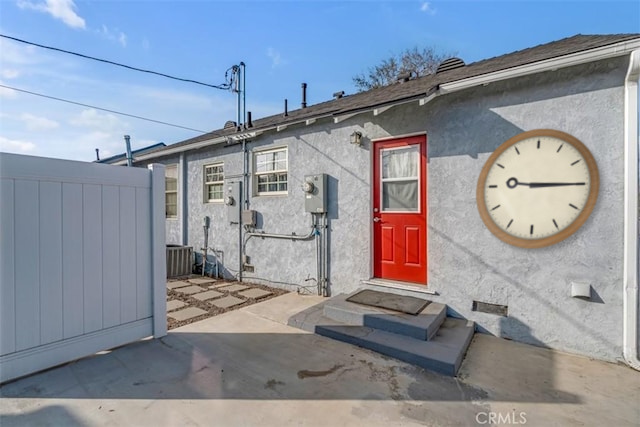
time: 9:15
